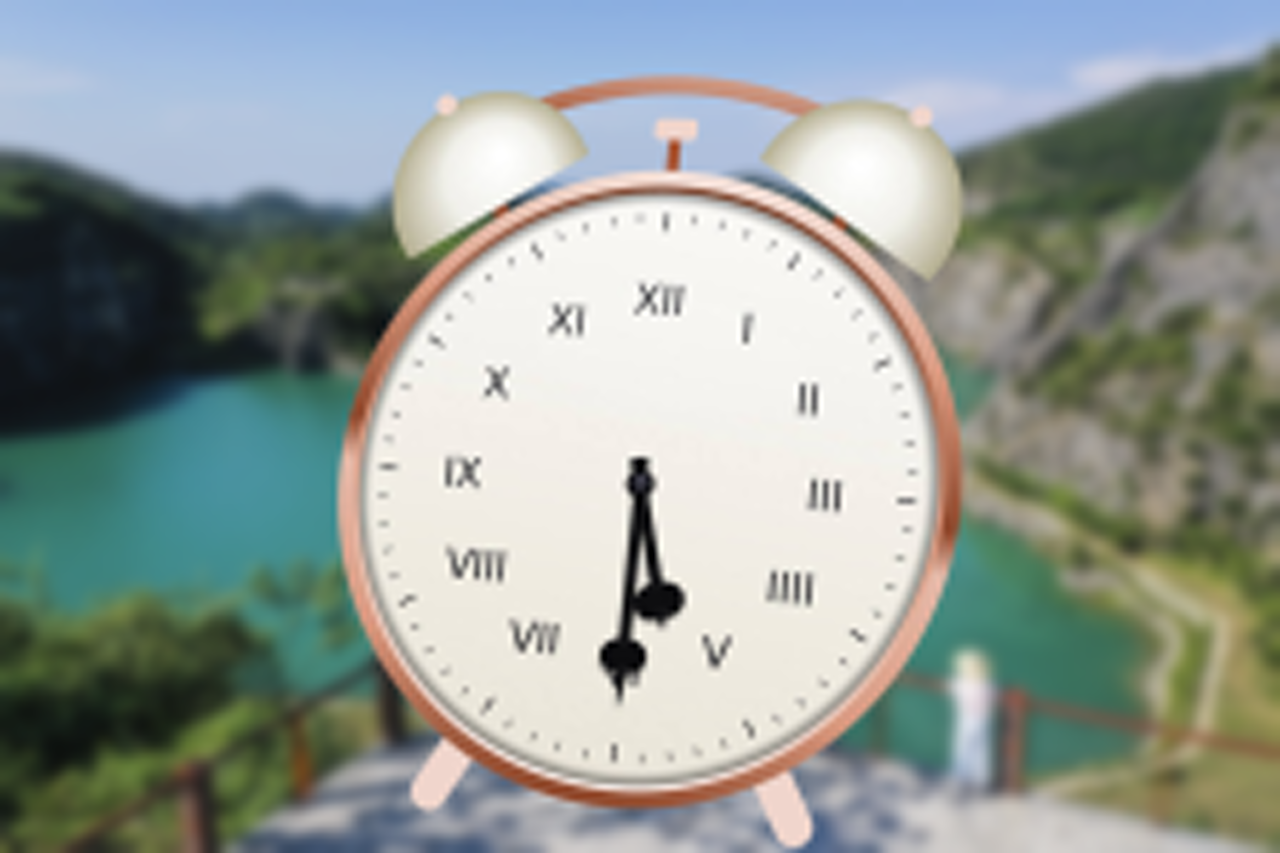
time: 5:30
